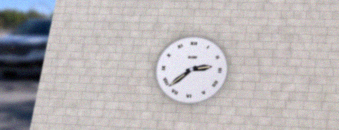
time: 2:38
